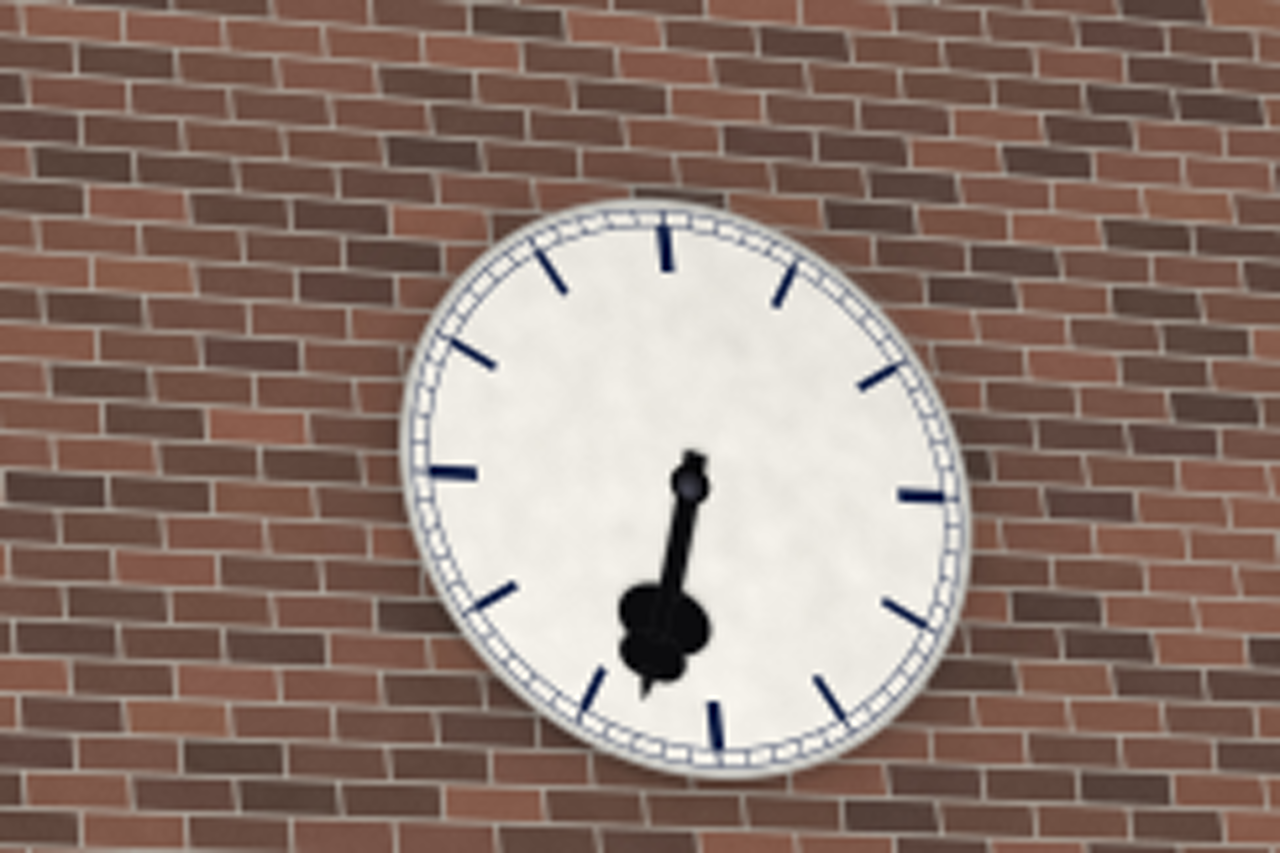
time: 6:33
